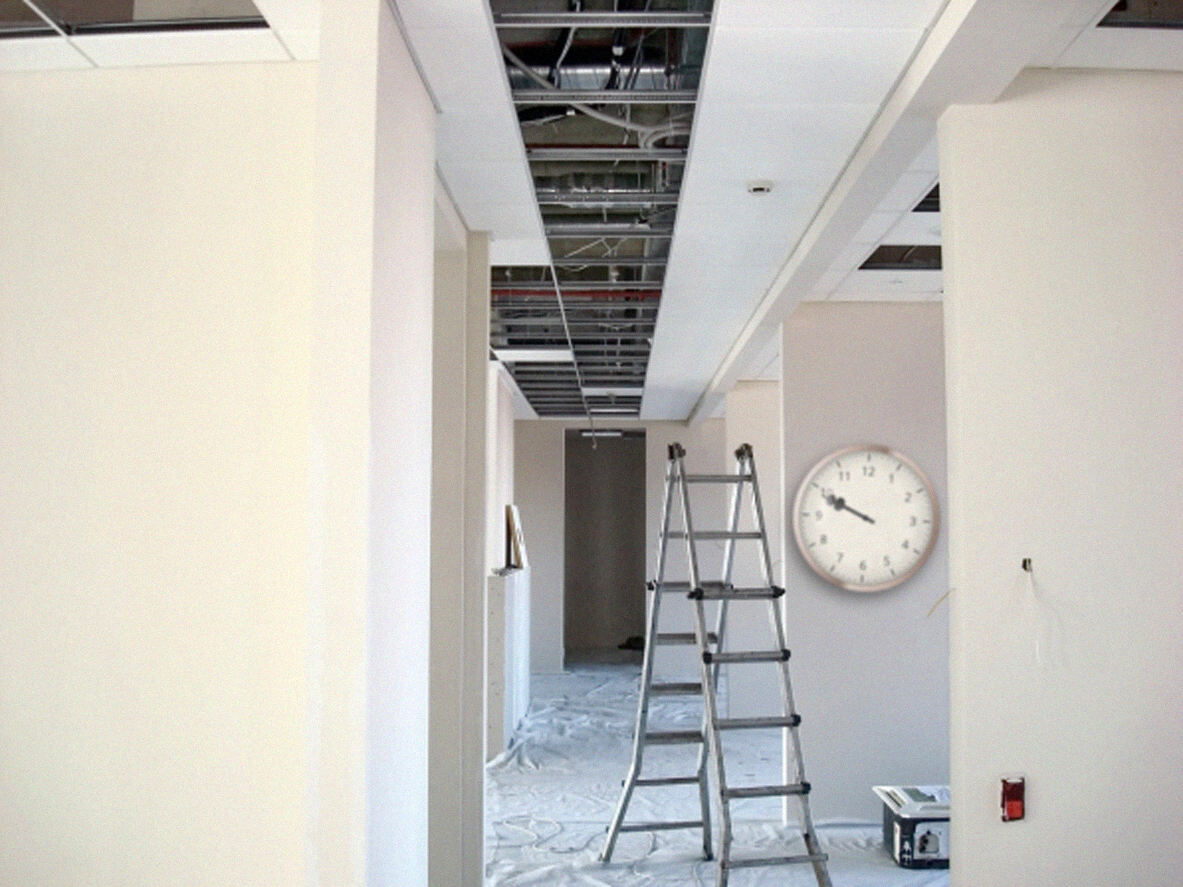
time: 9:49
